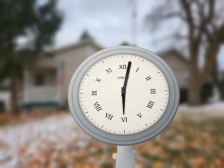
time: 6:02
